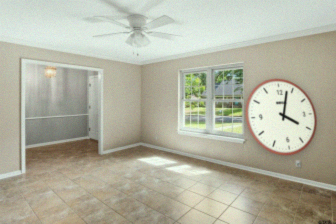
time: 4:03
